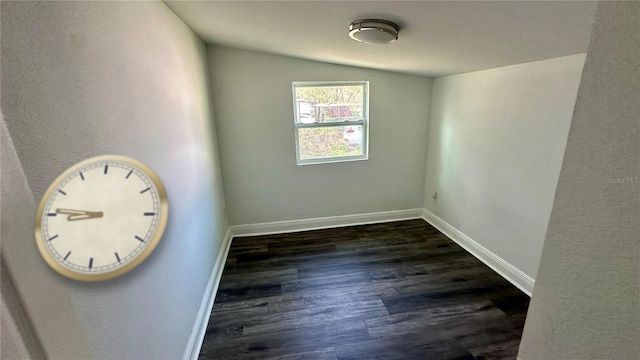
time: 8:46
